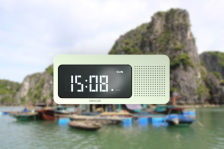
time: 15:08
